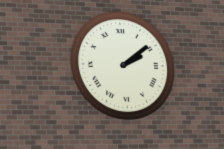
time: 2:09
